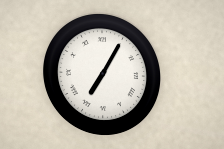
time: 7:05
